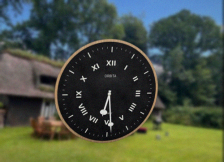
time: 6:29
